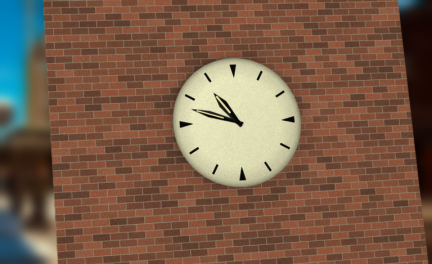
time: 10:48
